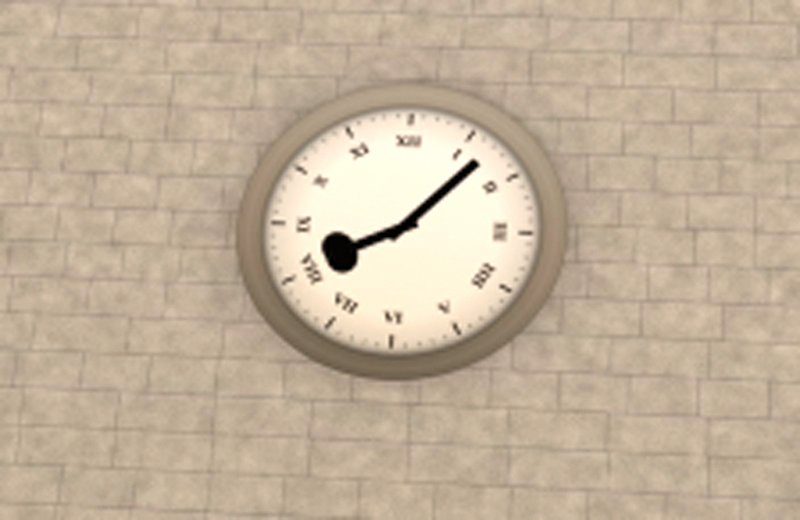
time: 8:07
